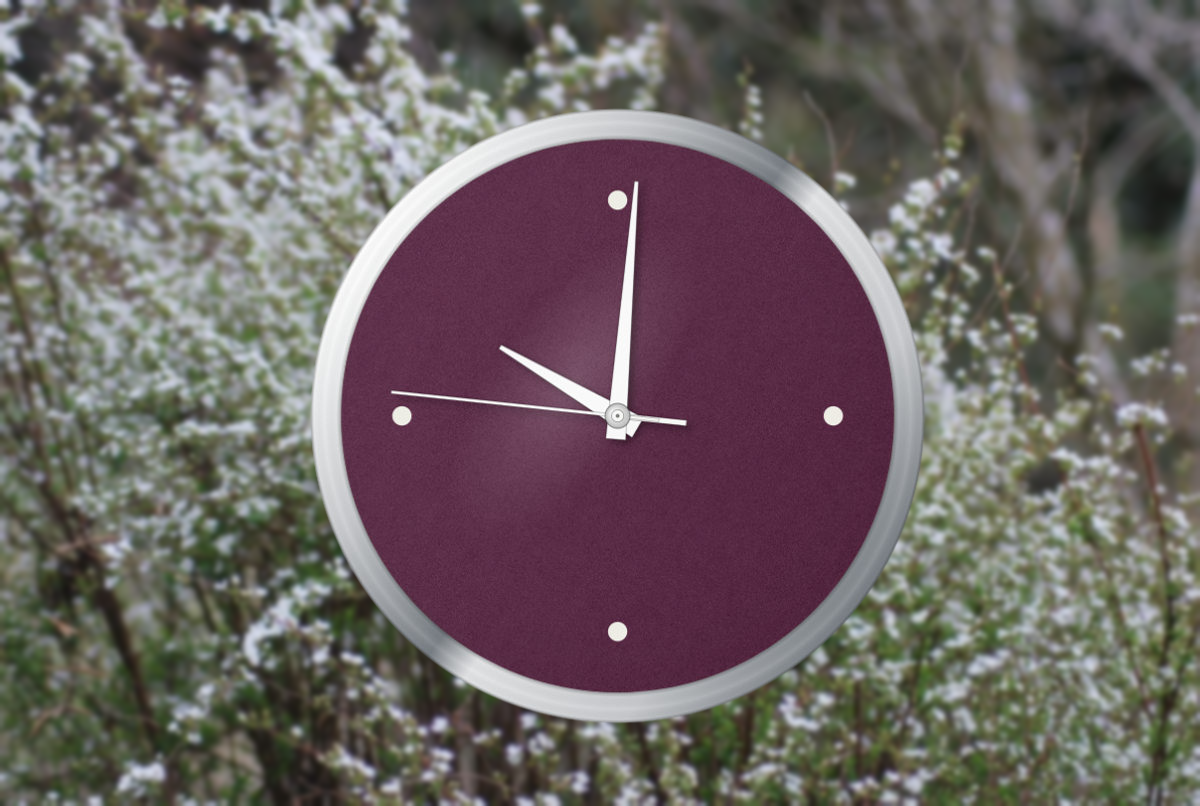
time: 10:00:46
